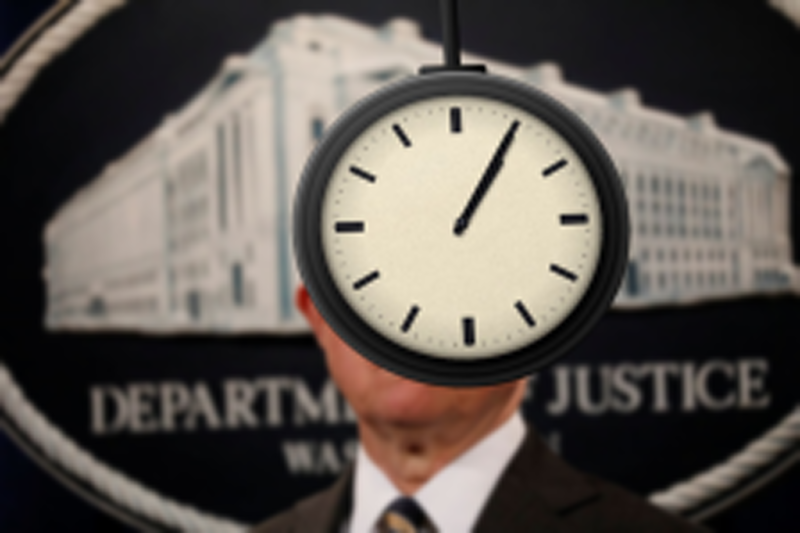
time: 1:05
